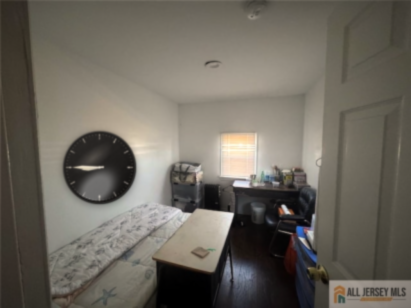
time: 8:45
